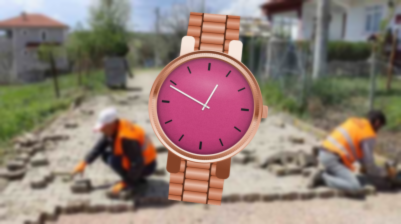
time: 12:49
